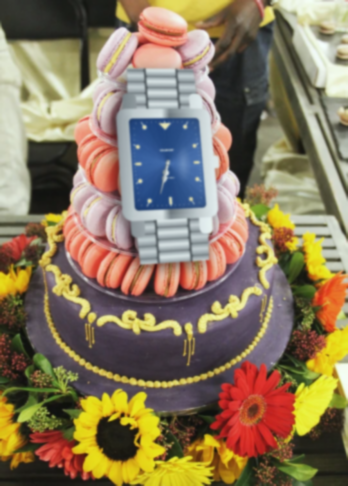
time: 6:33
